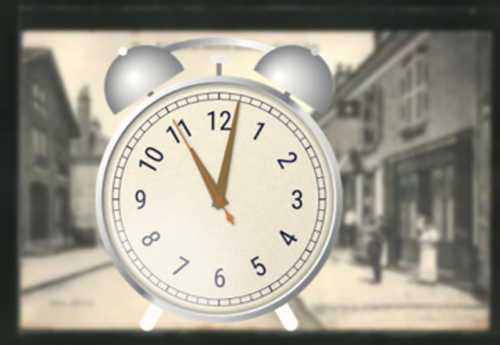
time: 11:01:55
